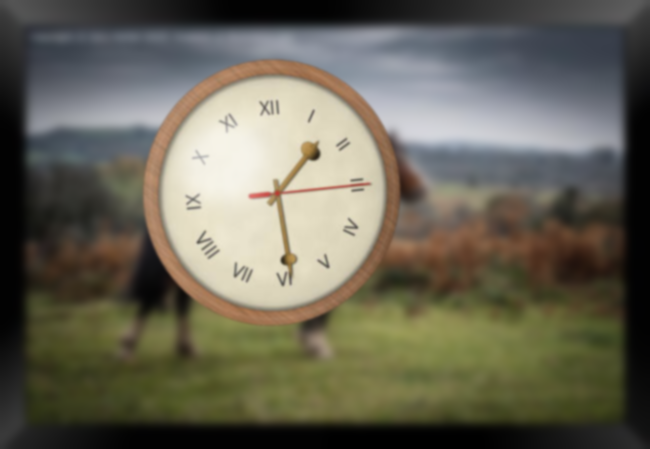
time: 1:29:15
